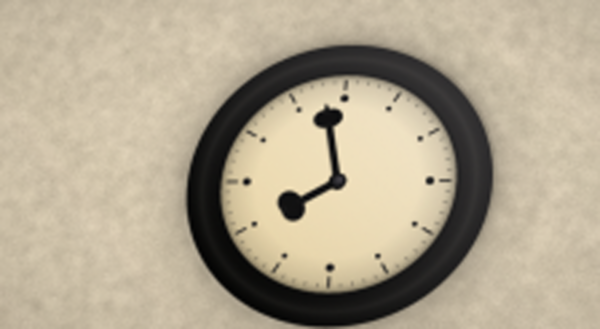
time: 7:58
